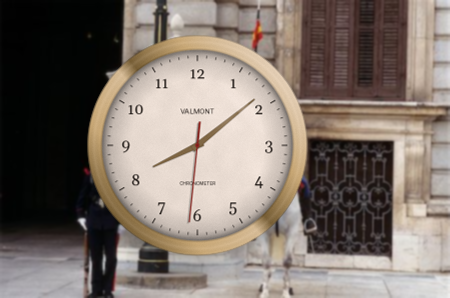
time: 8:08:31
